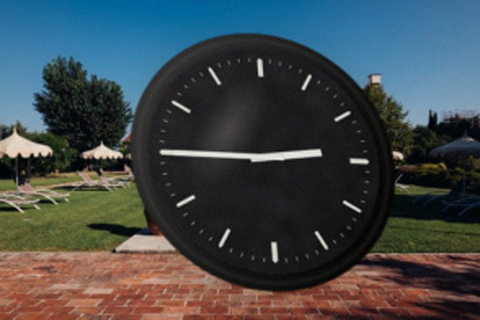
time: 2:45
